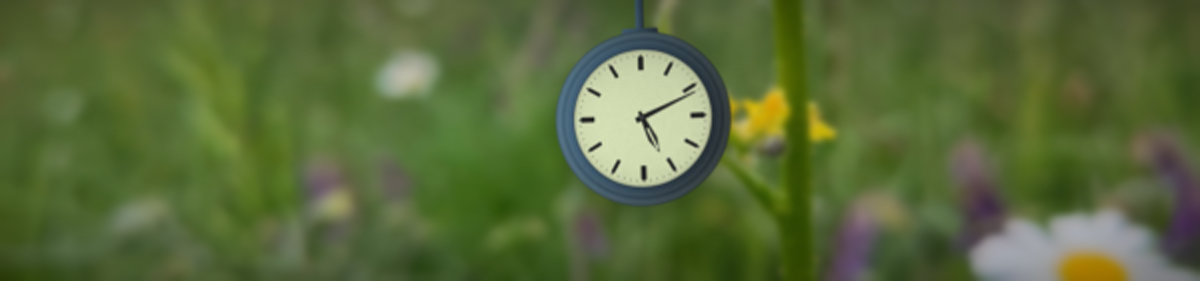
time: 5:11
